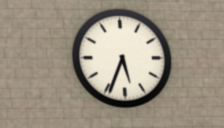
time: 5:34
